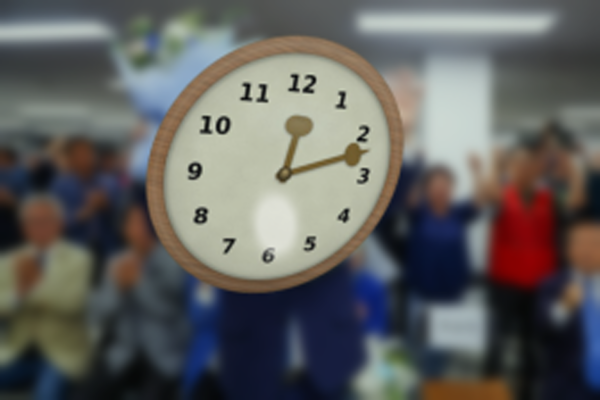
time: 12:12
